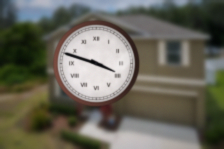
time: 3:48
